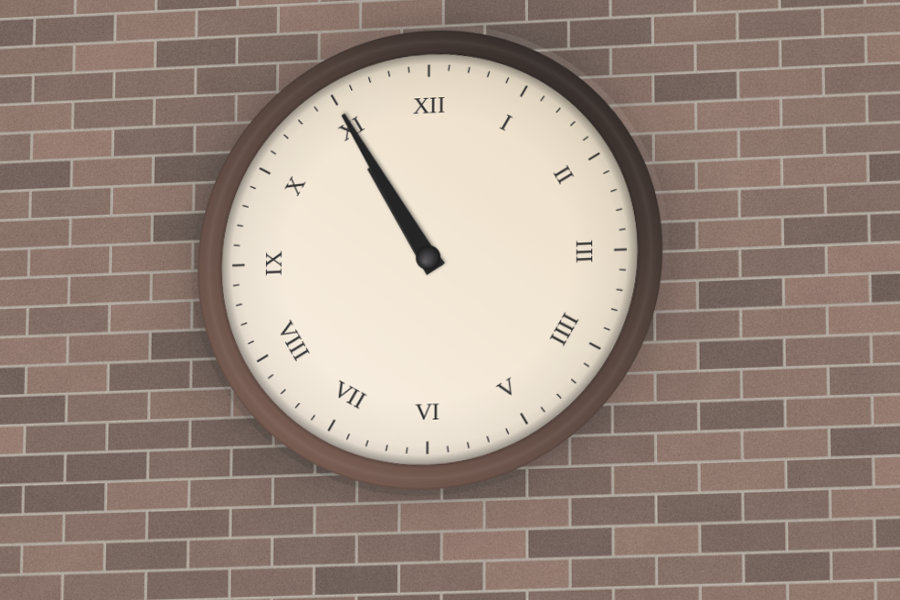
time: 10:55
